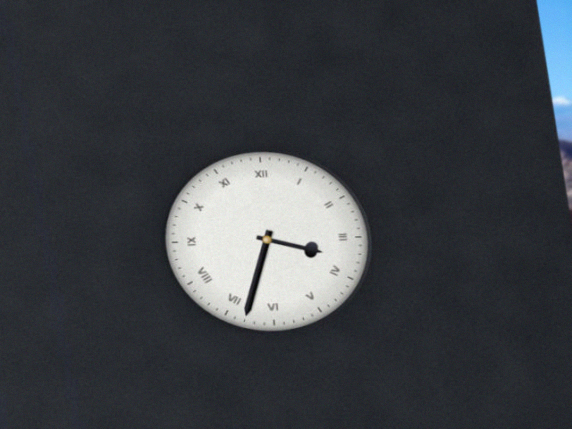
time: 3:33
